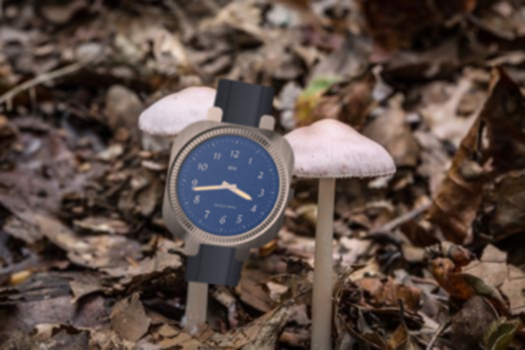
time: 3:43
